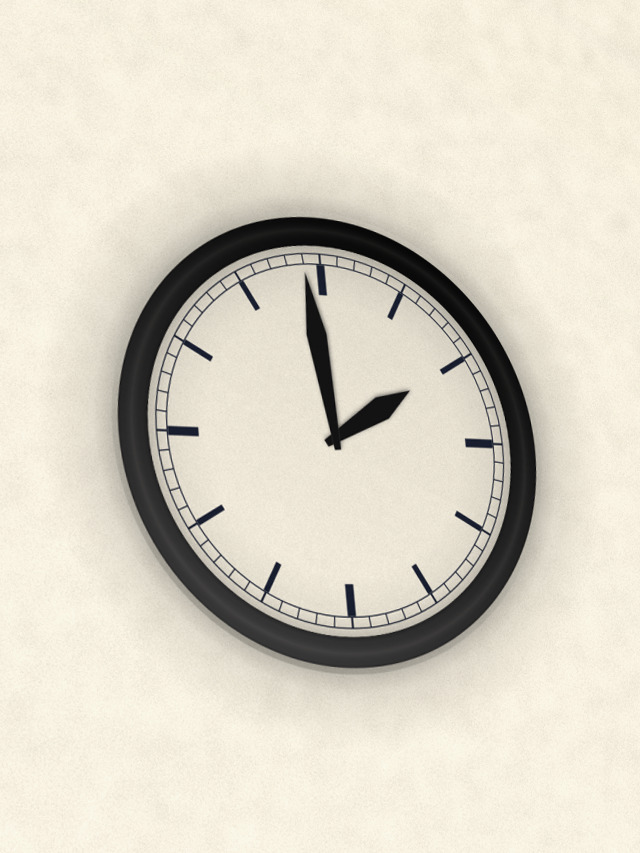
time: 1:59
